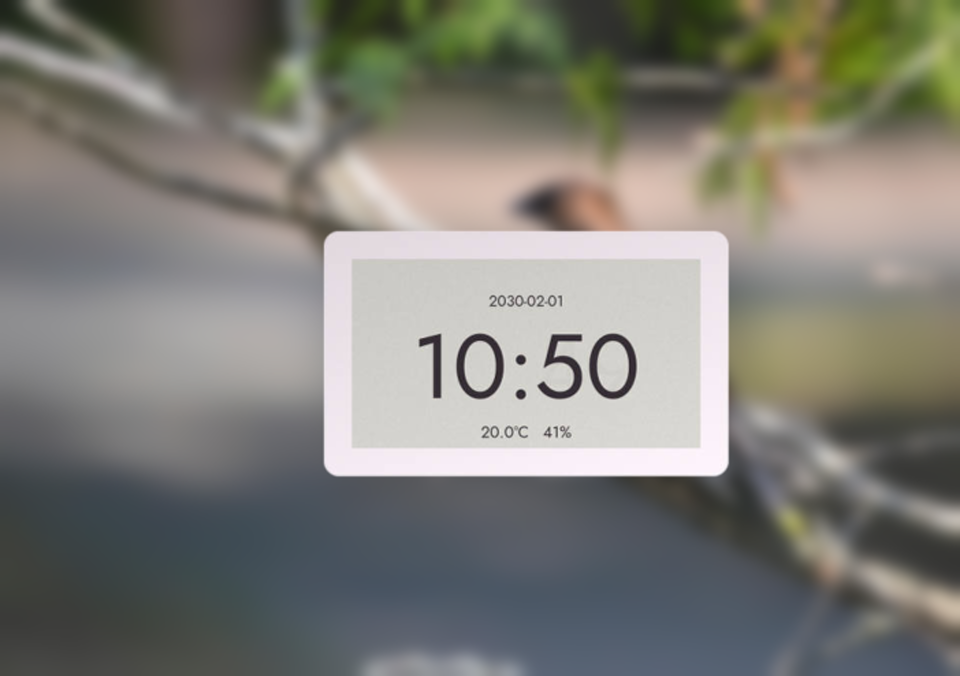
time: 10:50
